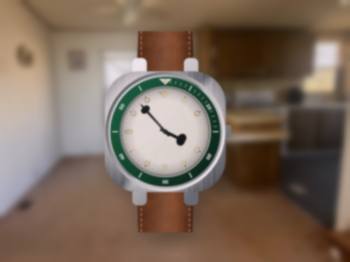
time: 3:53
